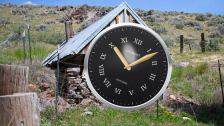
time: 10:07
